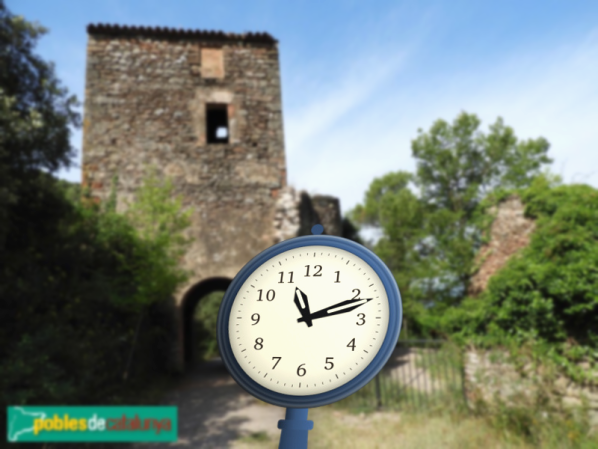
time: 11:12
